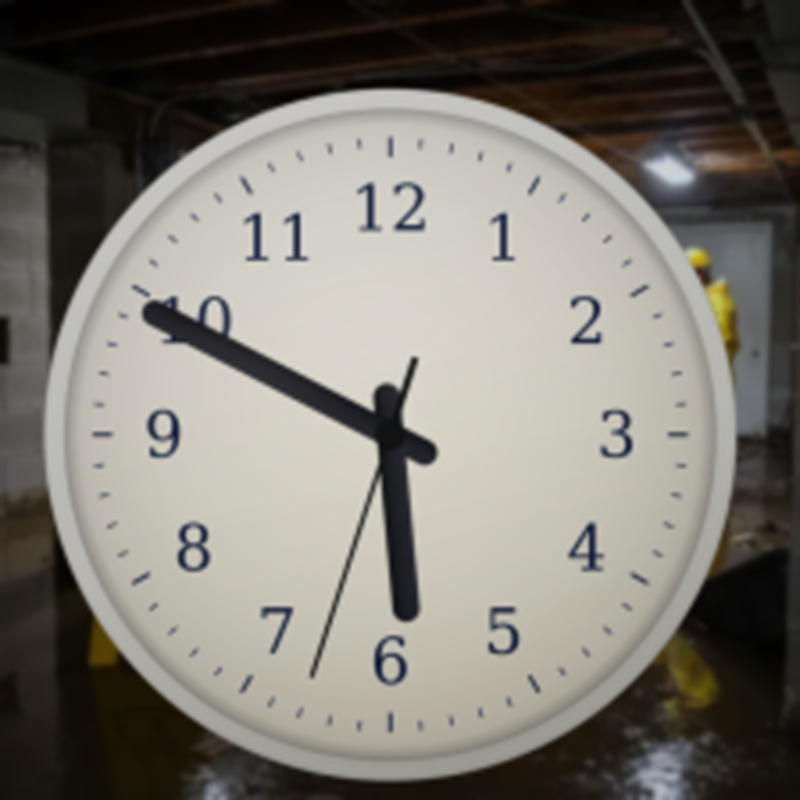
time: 5:49:33
